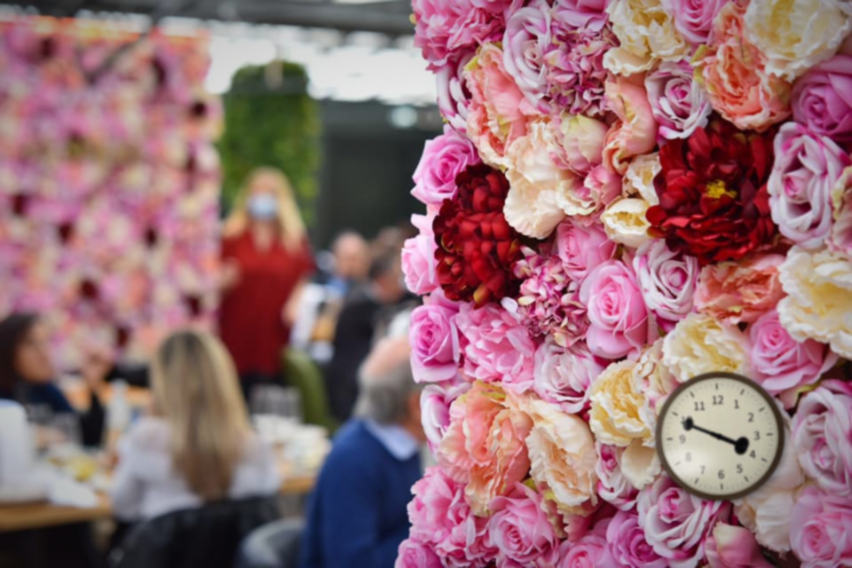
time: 3:49
